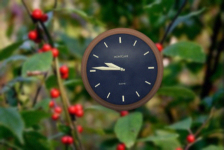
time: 9:46
